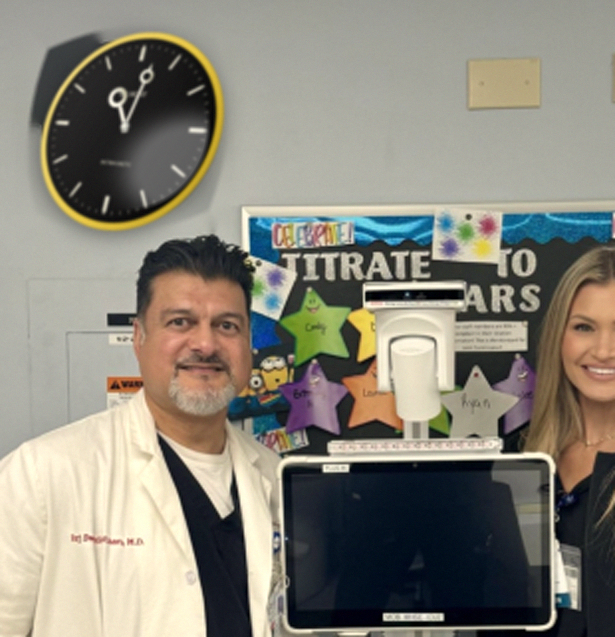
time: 11:02
